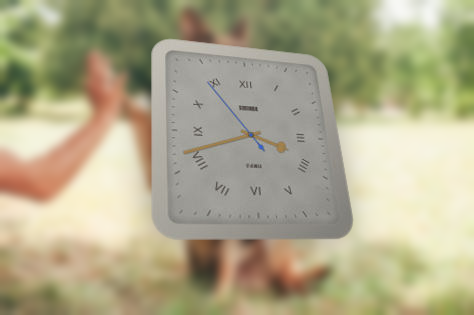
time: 3:41:54
